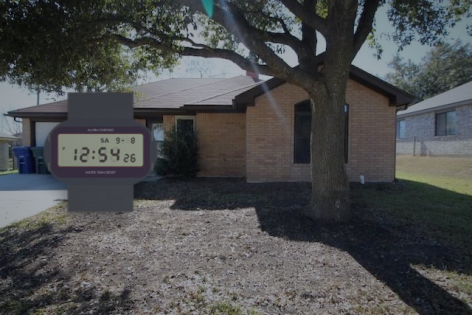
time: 12:54:26
